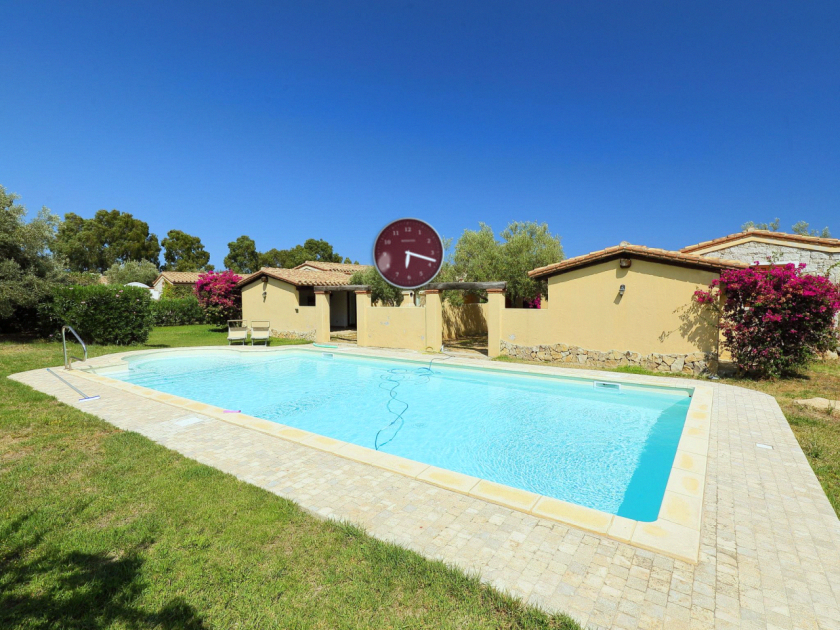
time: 6:18
